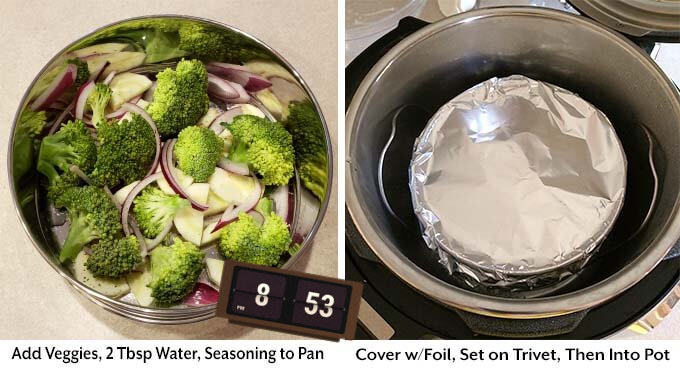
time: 8:53
